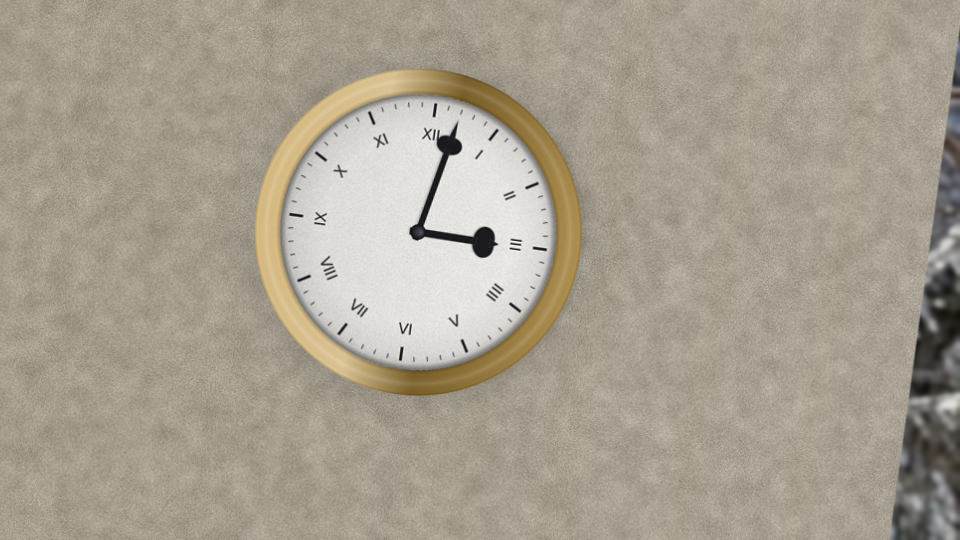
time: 3:02
